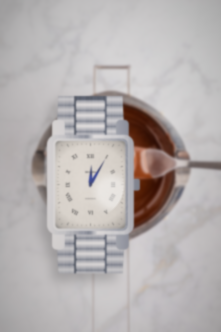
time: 12:05
